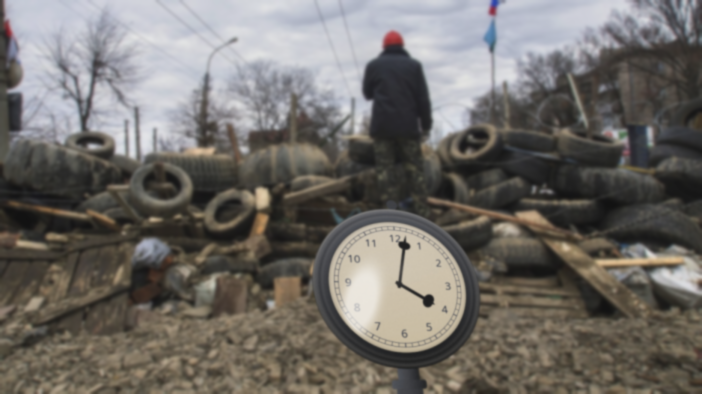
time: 4:02
